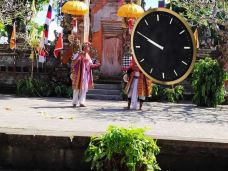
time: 9:50
